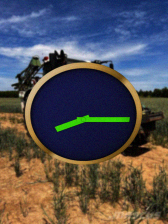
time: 8:15
